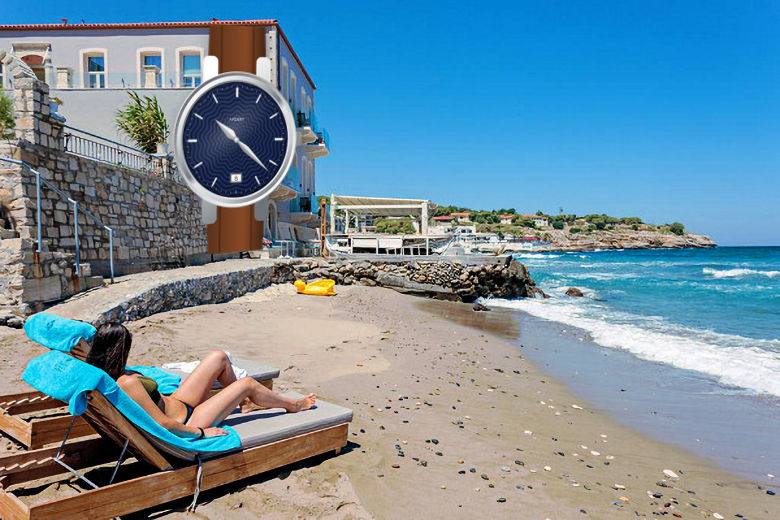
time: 10:22
